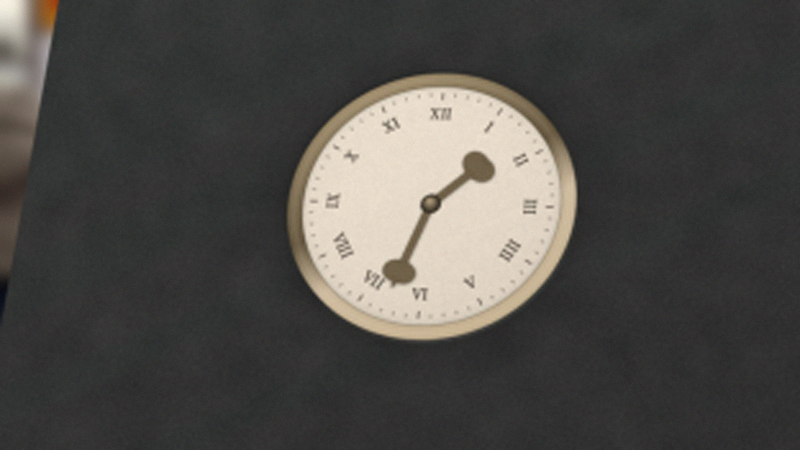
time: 1:33
